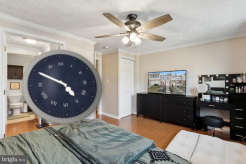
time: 4:50
